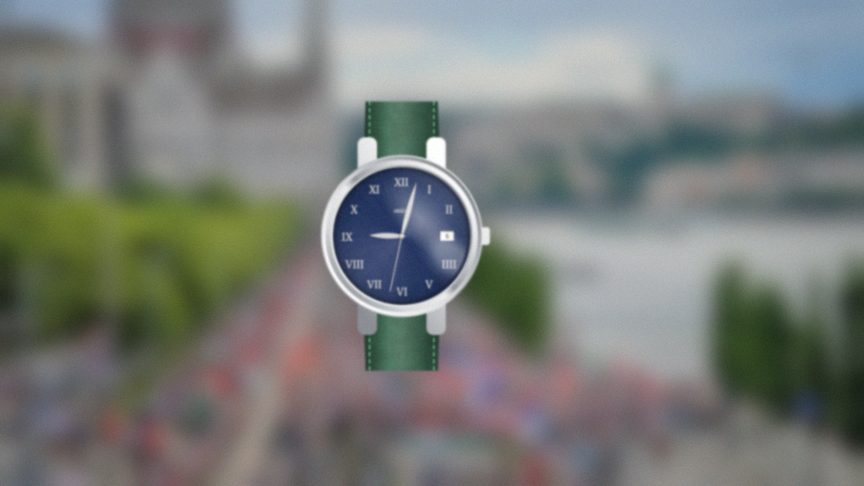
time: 9:02:32
